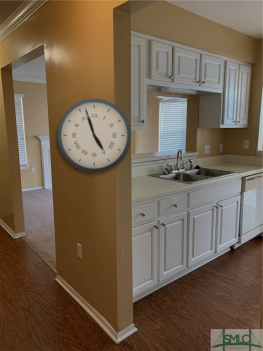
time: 4:57
